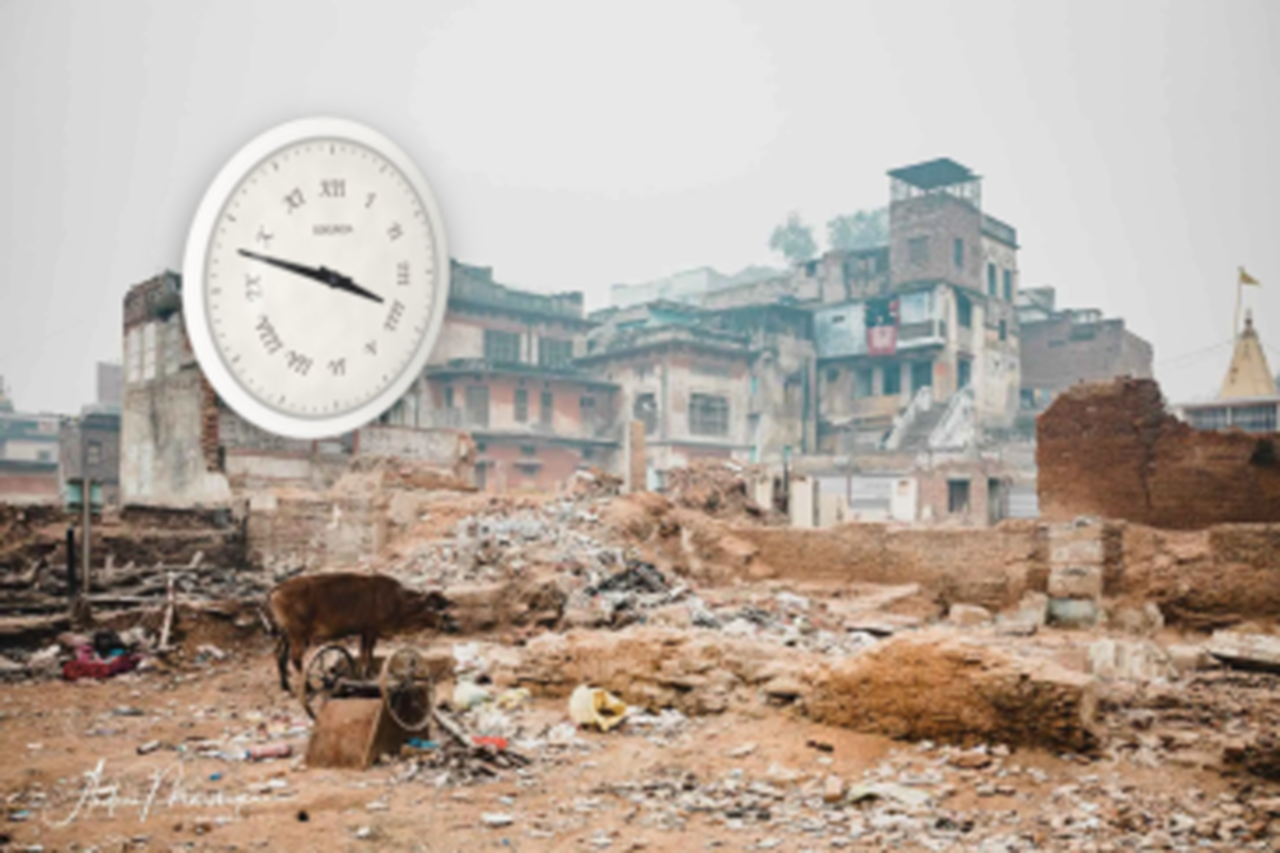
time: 3:48
